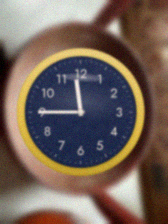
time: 11:45
